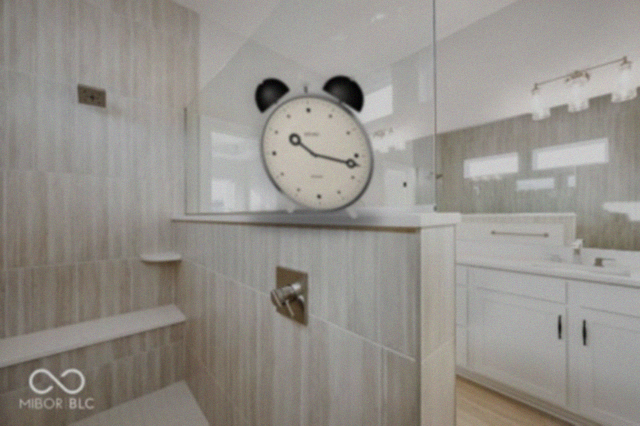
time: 10:17
